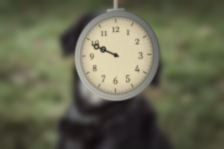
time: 9:49
